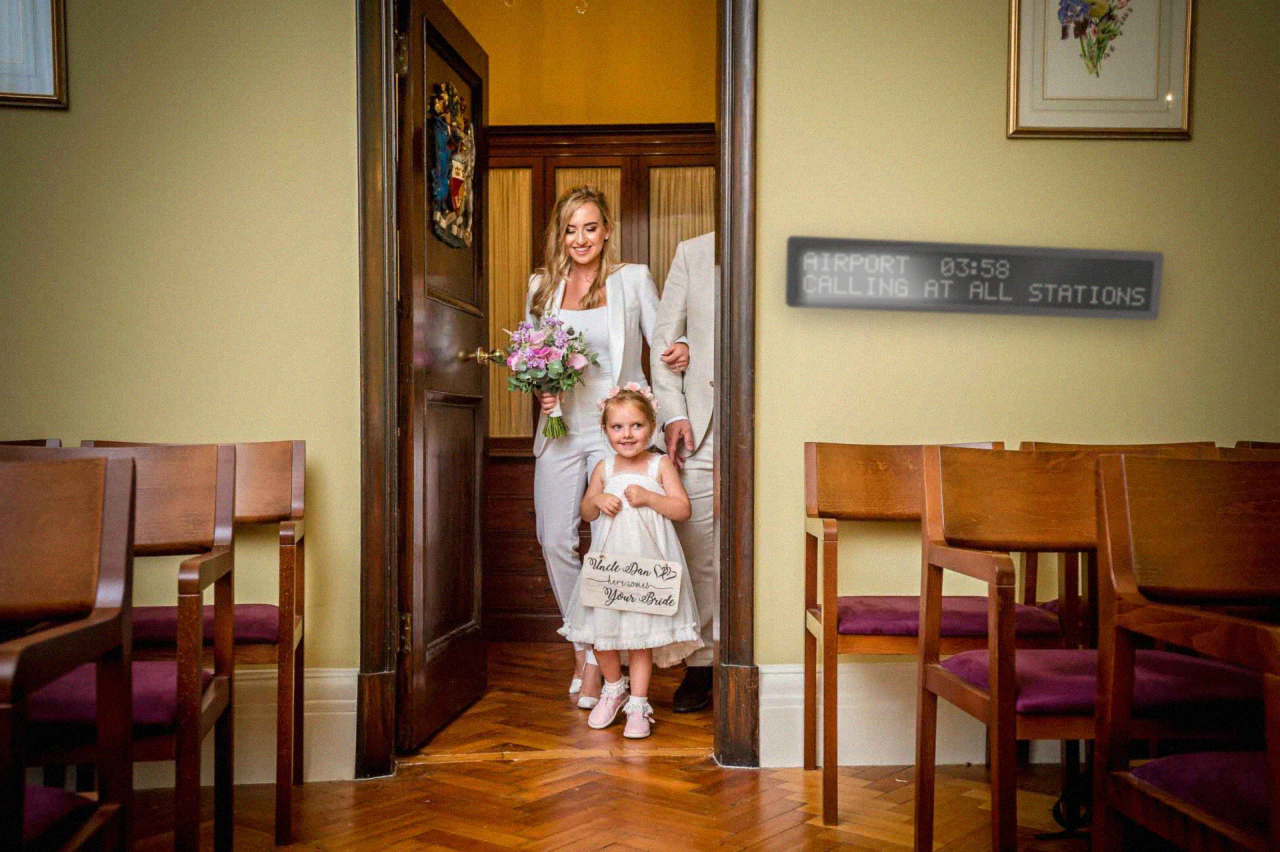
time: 3:58
